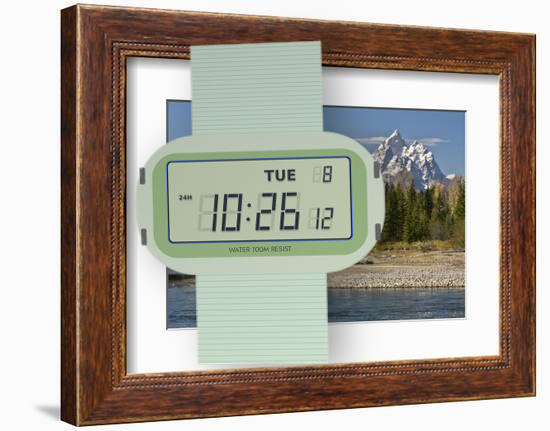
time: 10:26:12
